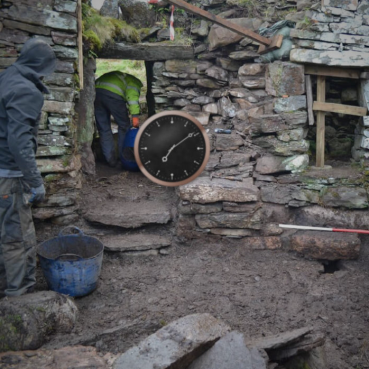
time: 7:09
